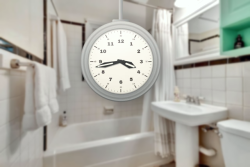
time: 3:43
